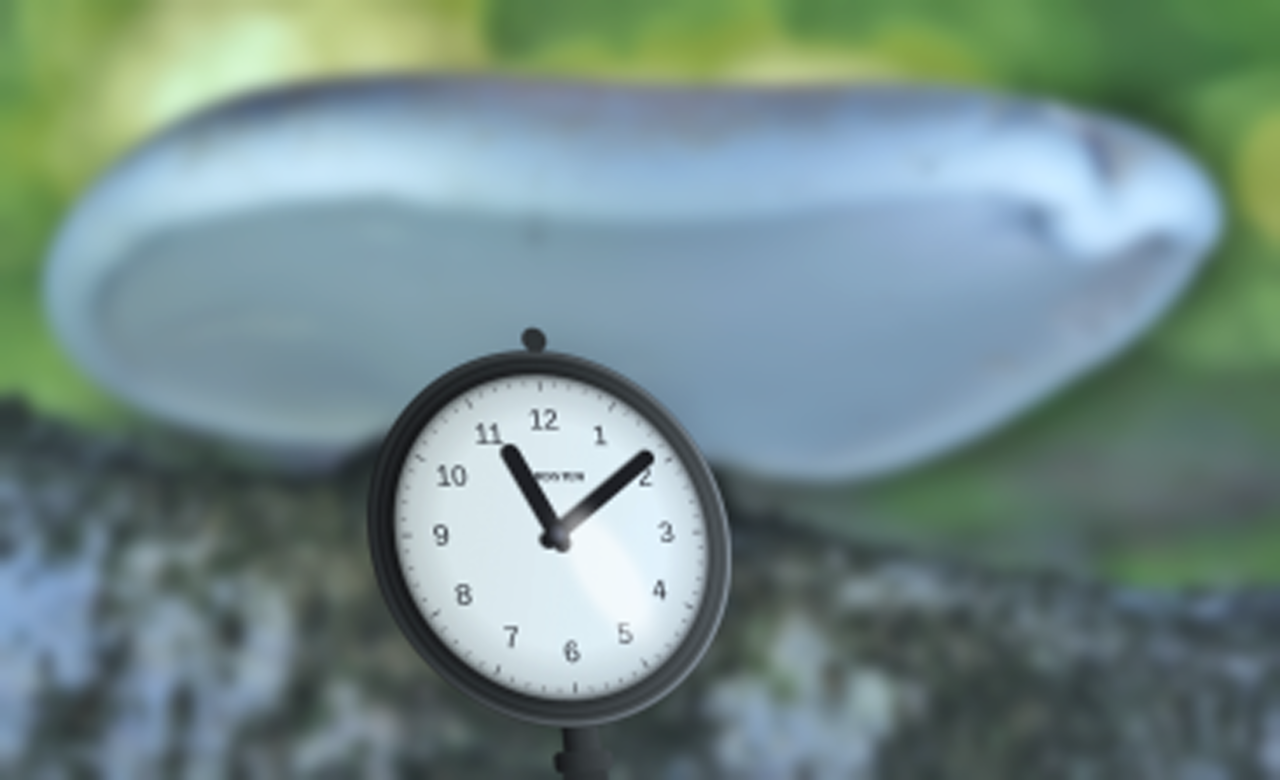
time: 11:09
